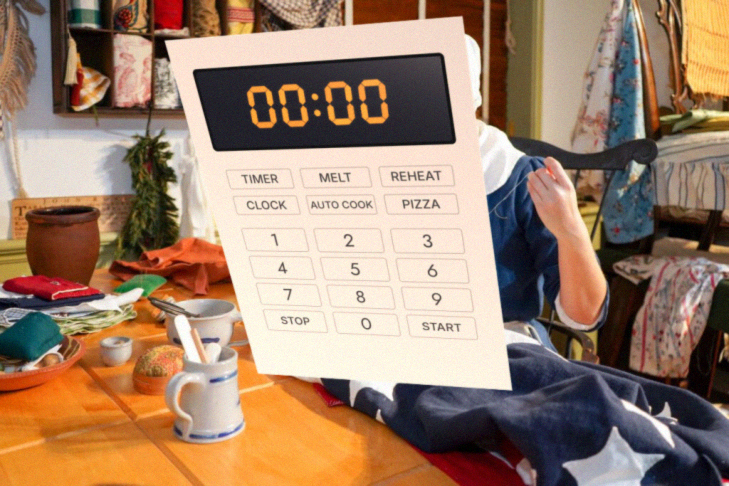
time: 0:00
